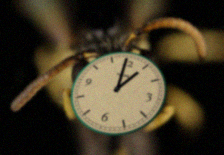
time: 12:59
